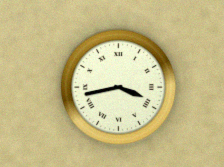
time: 3:43
